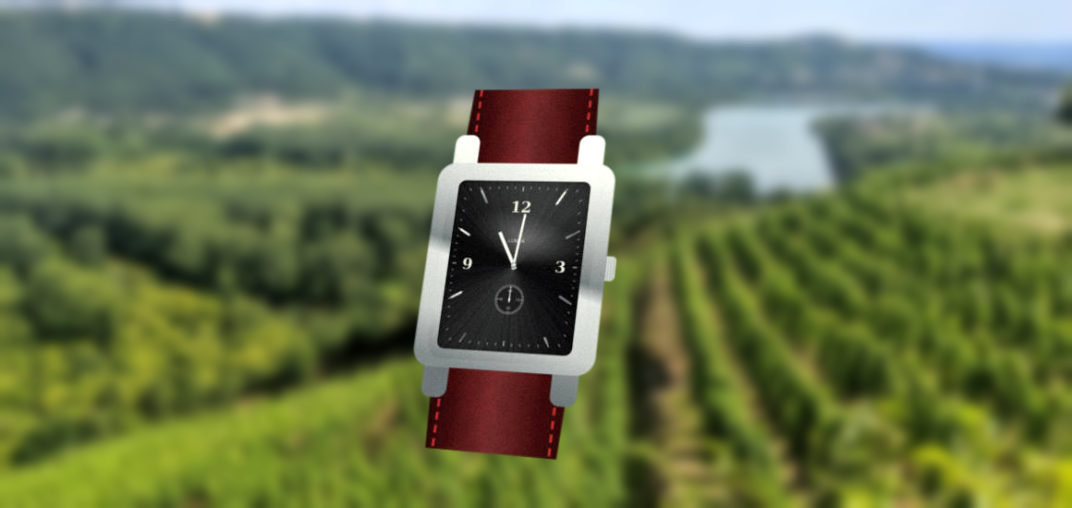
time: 11:01
